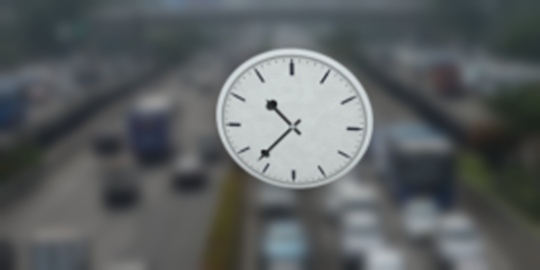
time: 10:37
